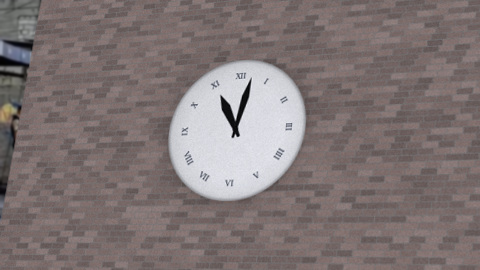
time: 11:02
